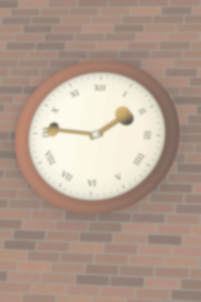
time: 1:46
